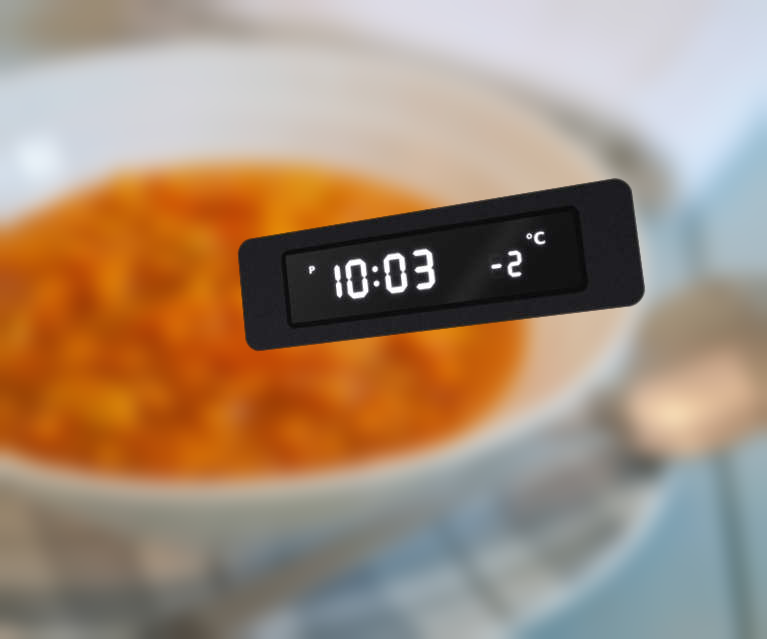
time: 10:03
